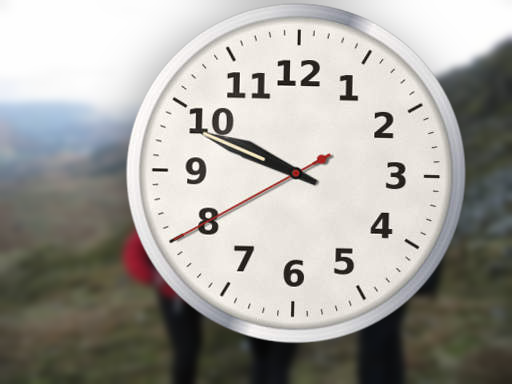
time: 9:48:40
